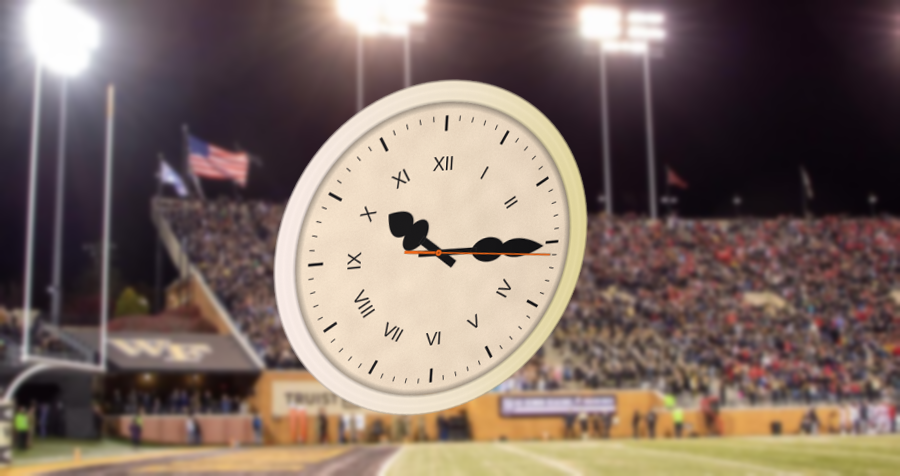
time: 10:15:16
